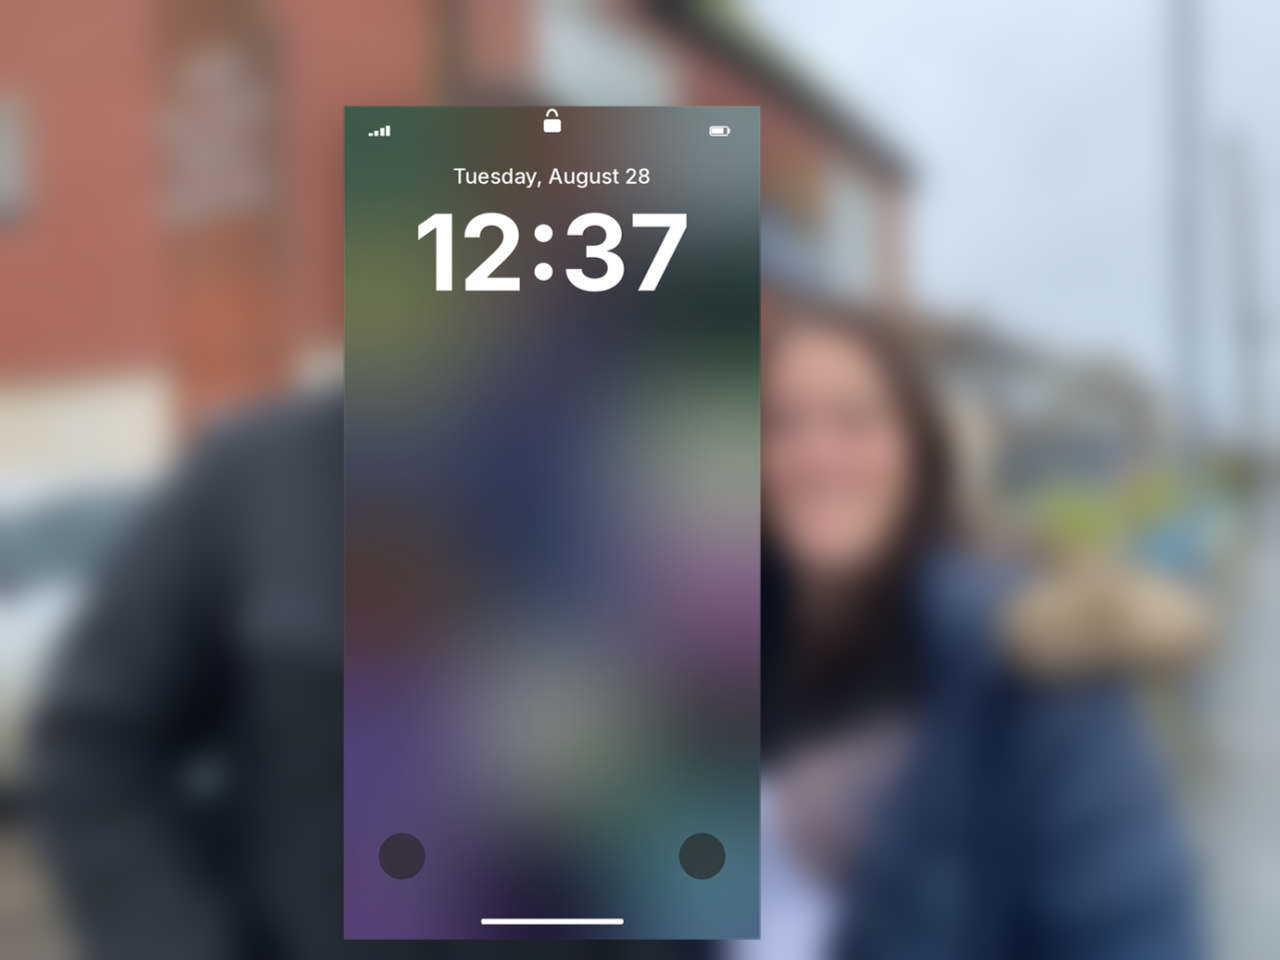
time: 12:37
